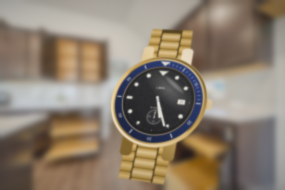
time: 5:26
